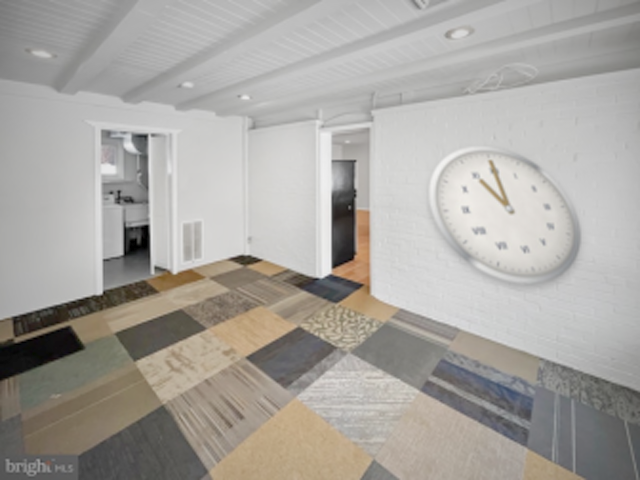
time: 11:00
